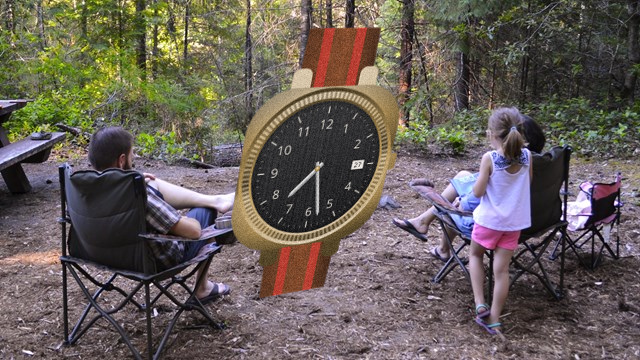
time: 7:28
